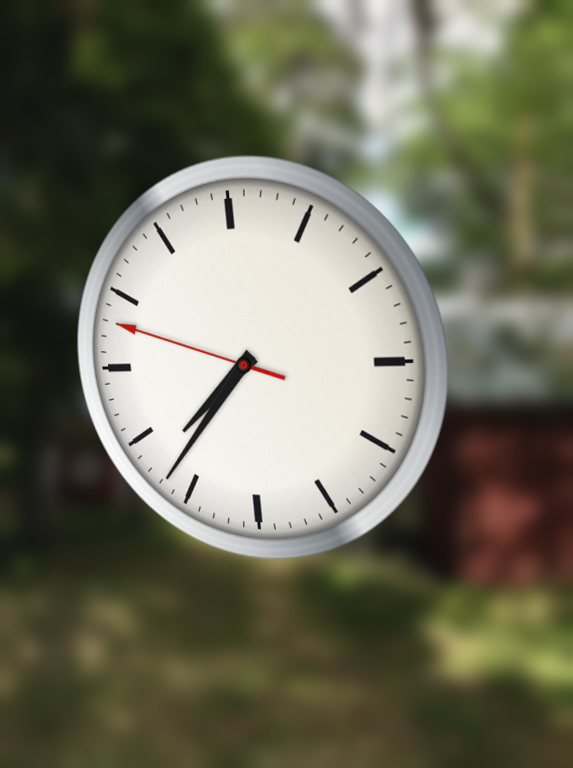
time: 7:36:48
